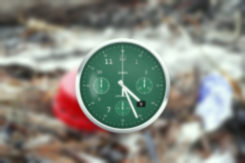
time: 4:26
